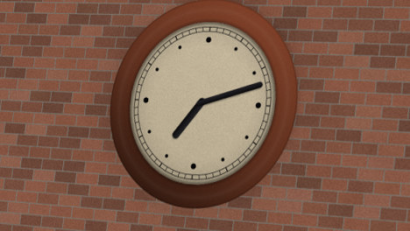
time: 7:12
